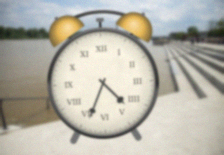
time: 4:34
